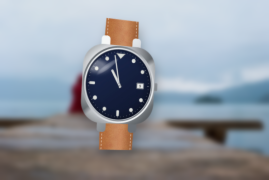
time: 10:58
